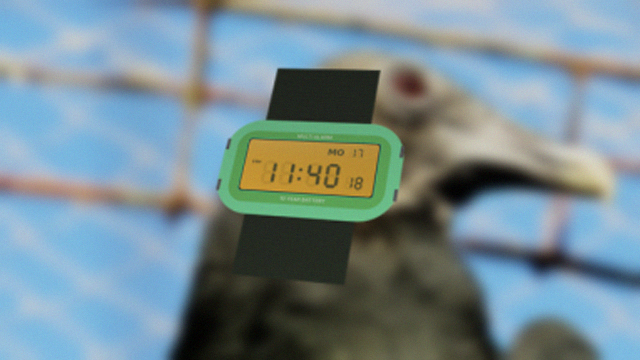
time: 11:40:18
